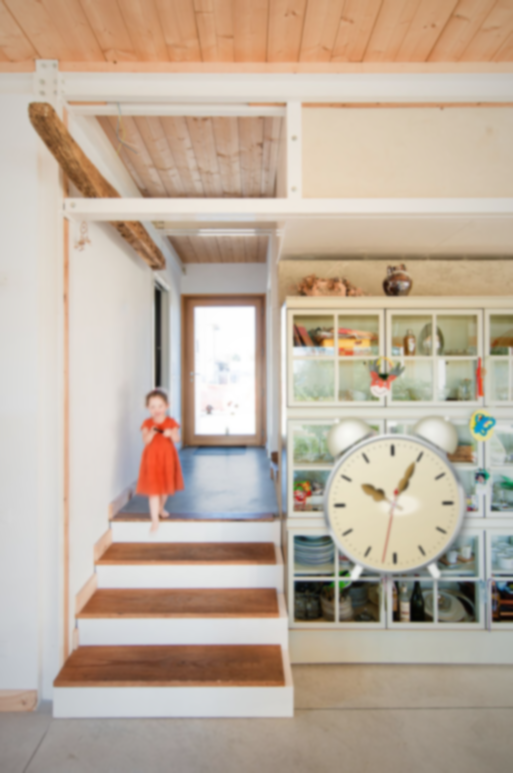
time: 10:04:32
